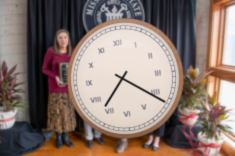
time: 7:21
